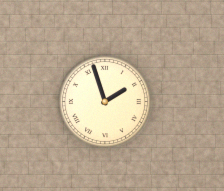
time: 1:57
